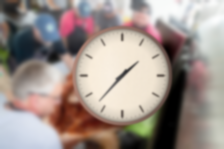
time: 1:37
